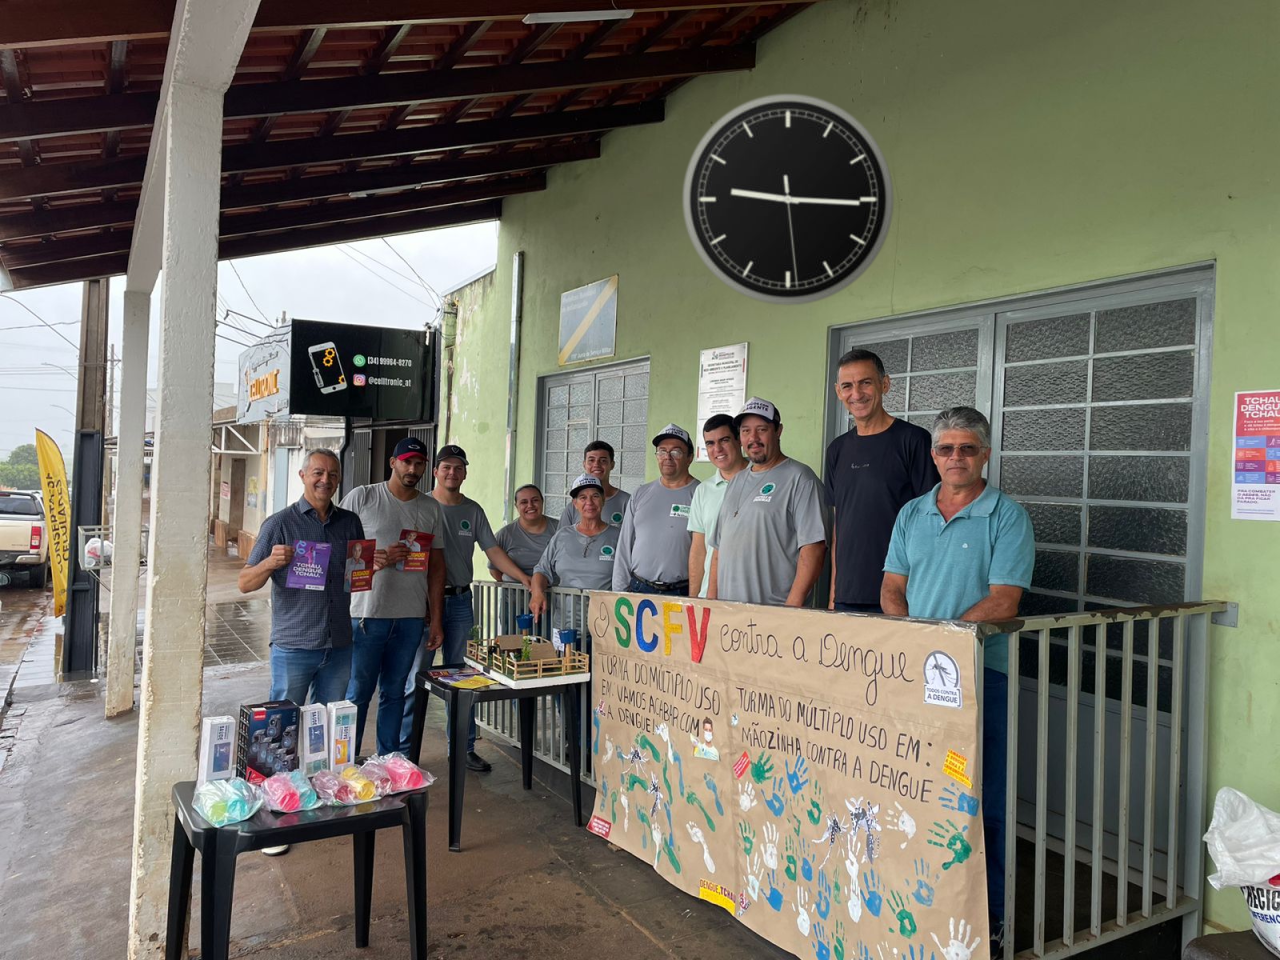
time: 9:15:29
